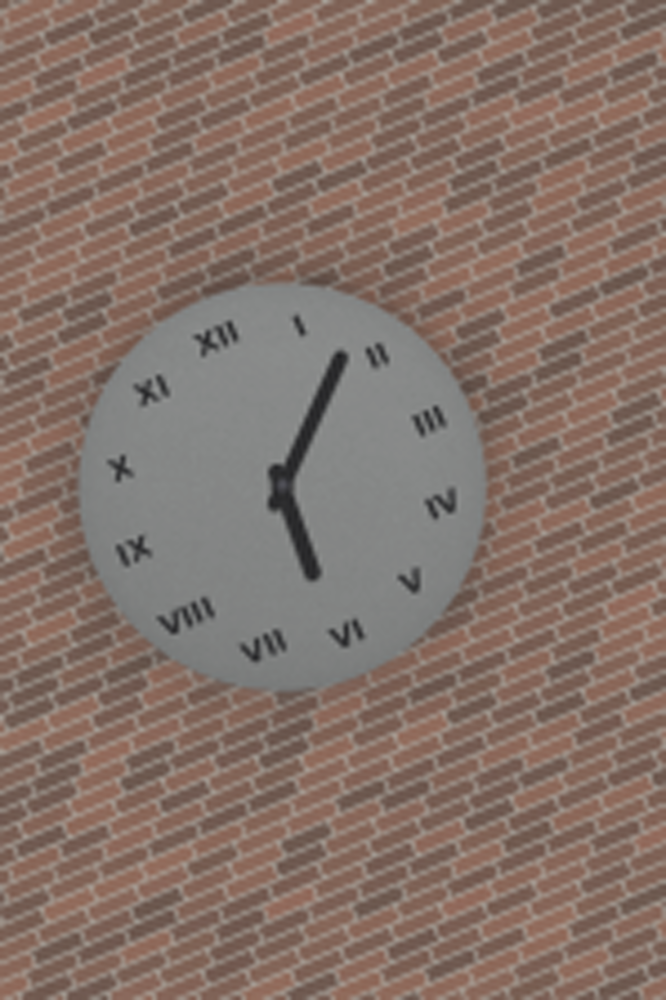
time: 6:08
